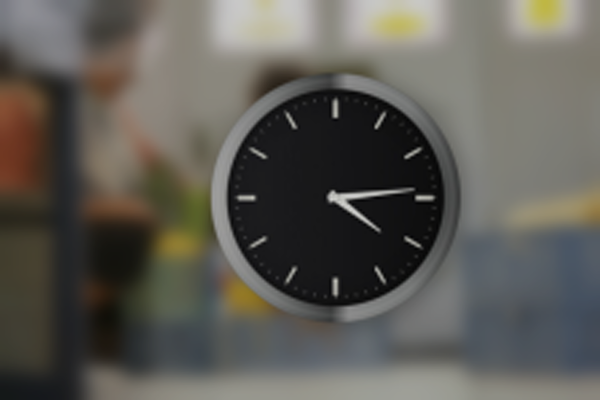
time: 4:14
